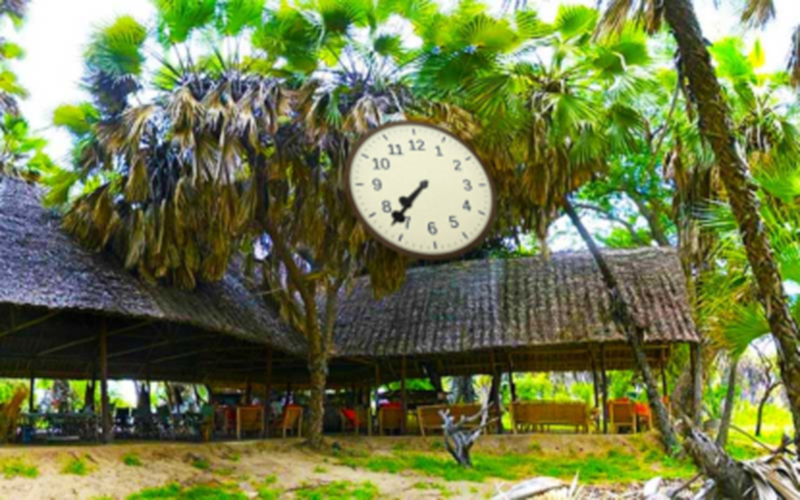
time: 7:37
